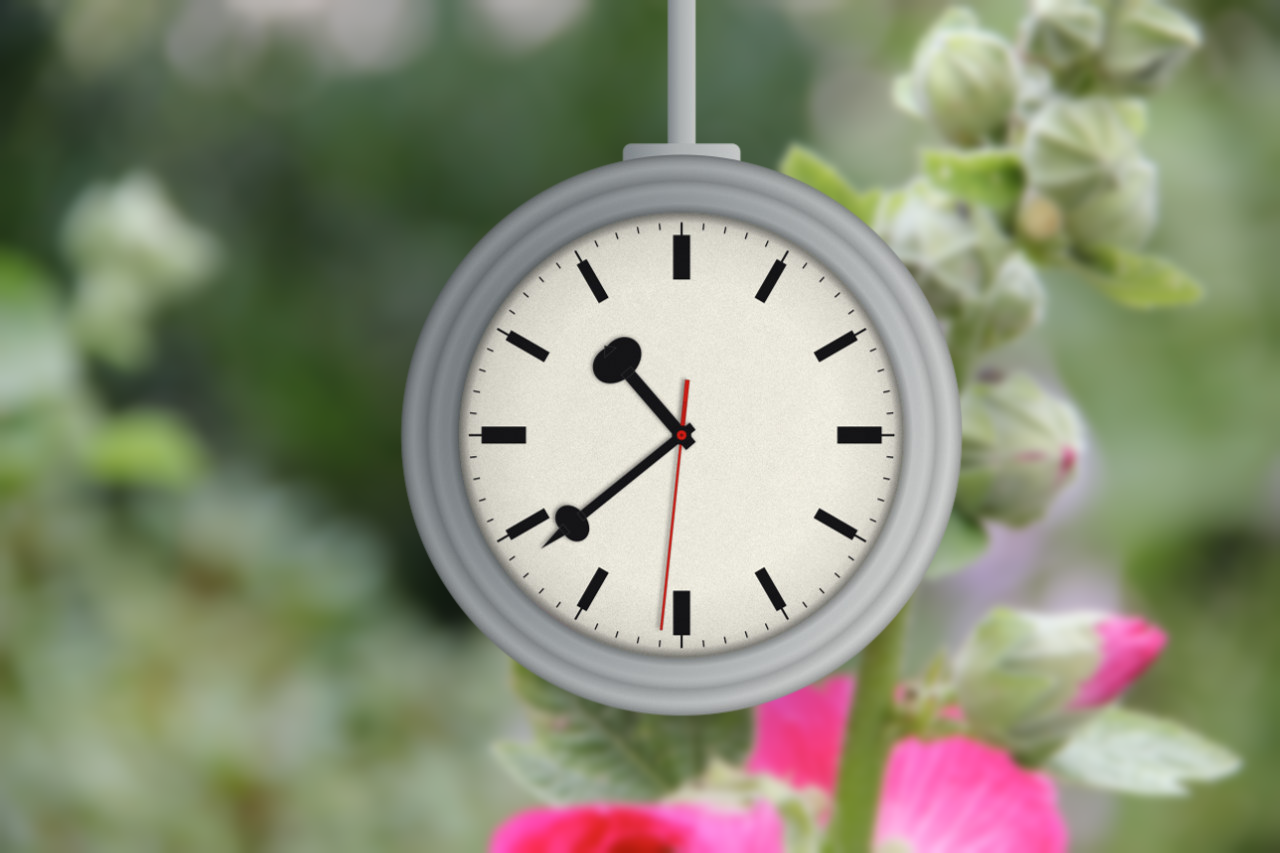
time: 10:38:31
